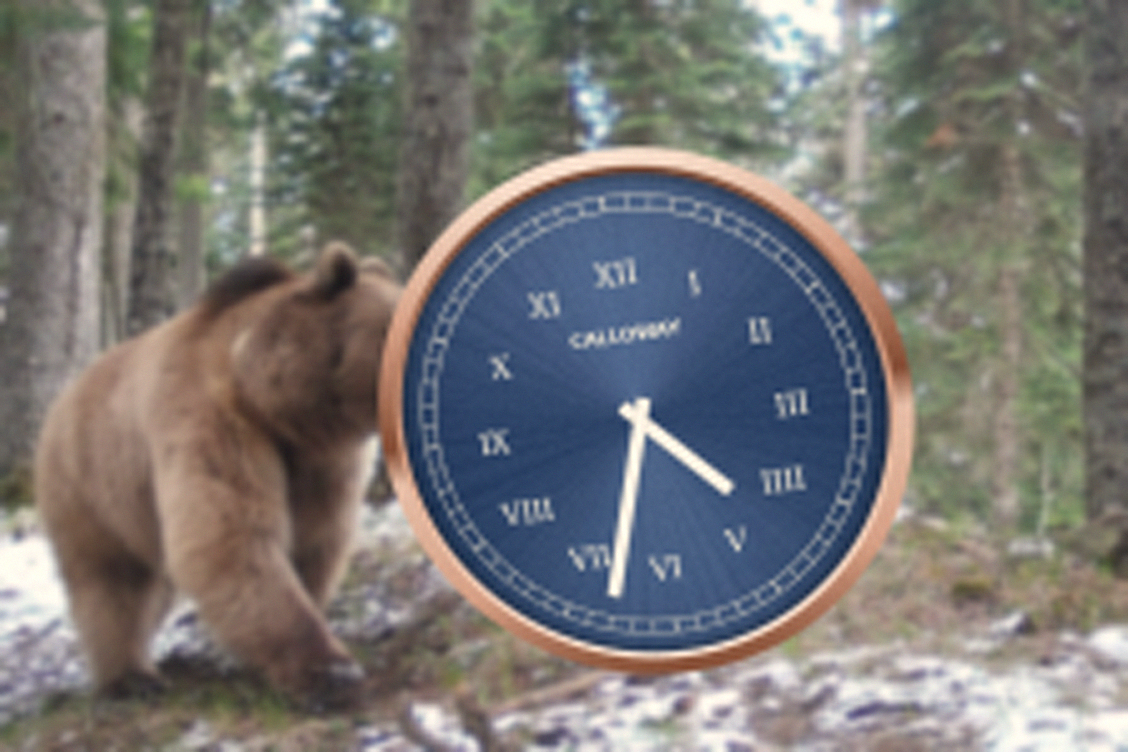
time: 4:33
